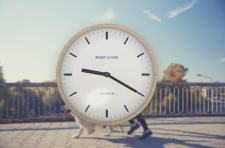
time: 9:20
